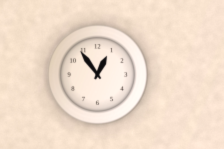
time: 12:54
